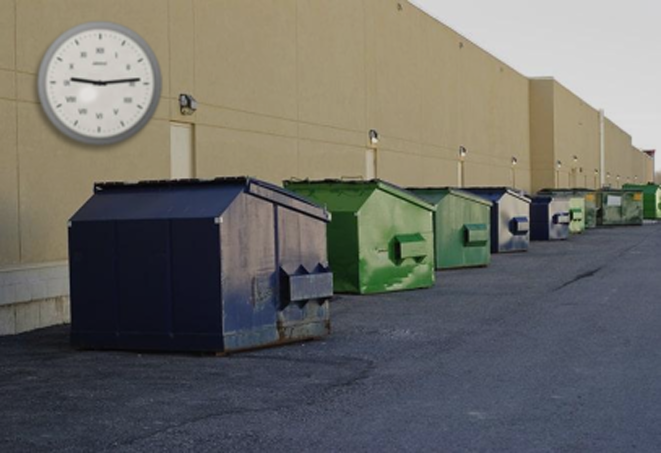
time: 9:14
